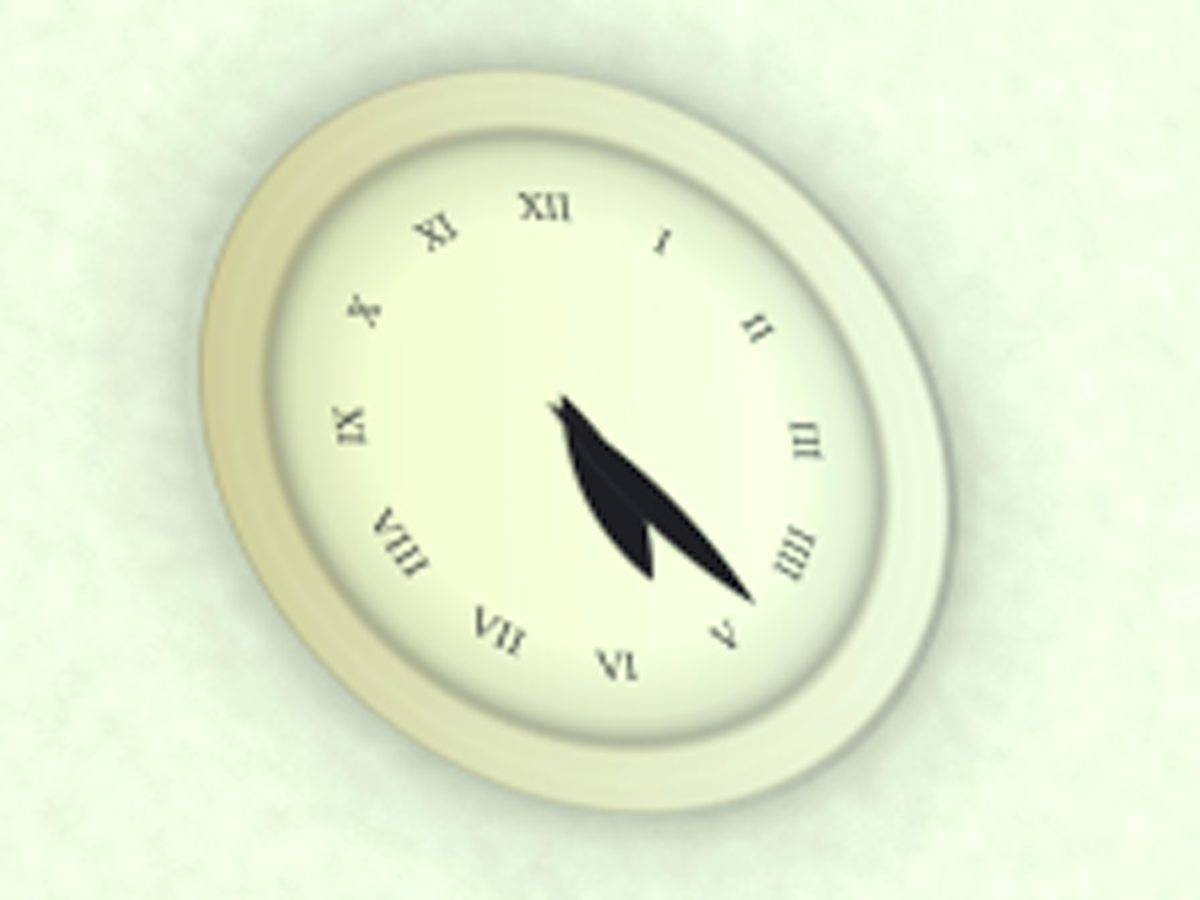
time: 5:23
